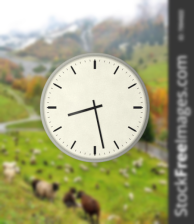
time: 8:28
